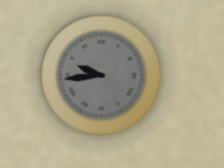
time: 9:44
